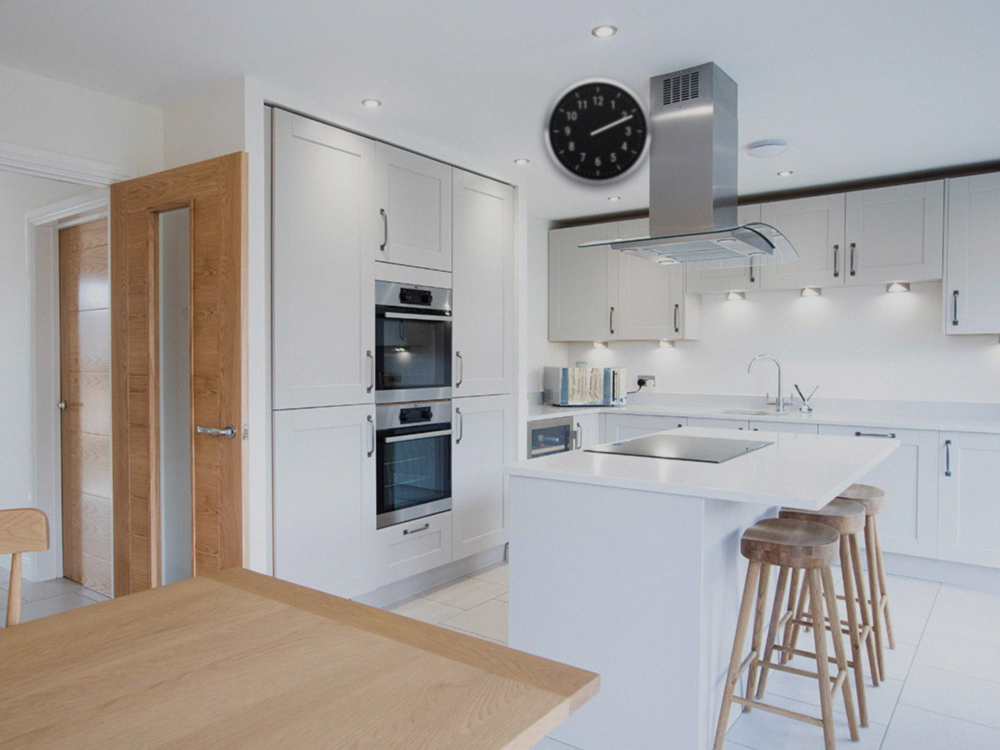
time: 2:11
